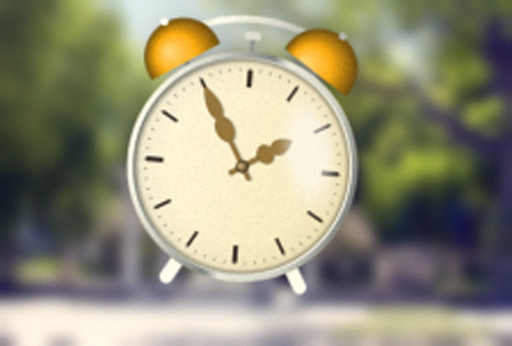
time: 1:55
